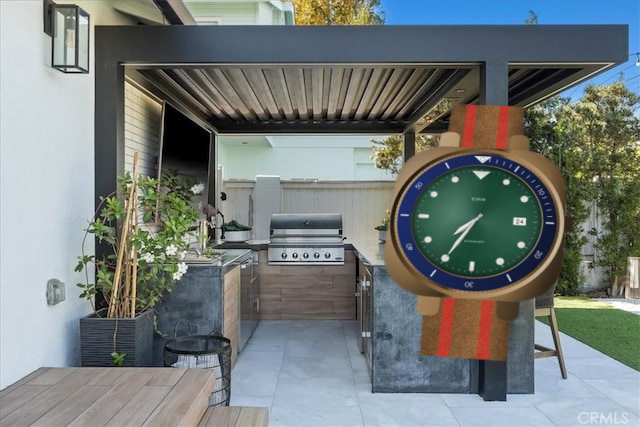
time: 7:35
